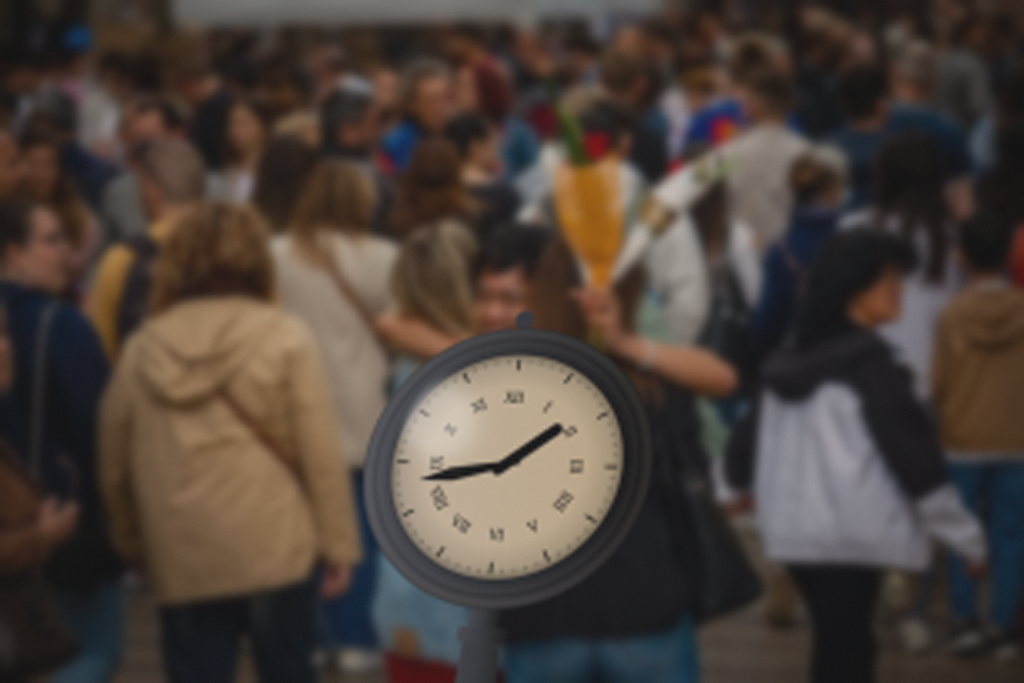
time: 1:43
